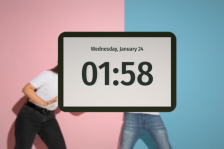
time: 1:58
